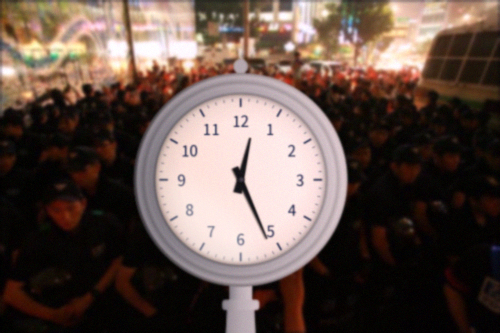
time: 12:26
